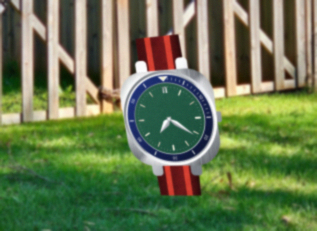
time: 7:21
